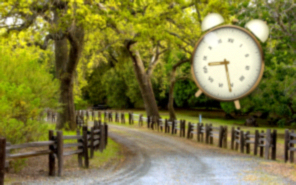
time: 8:26
